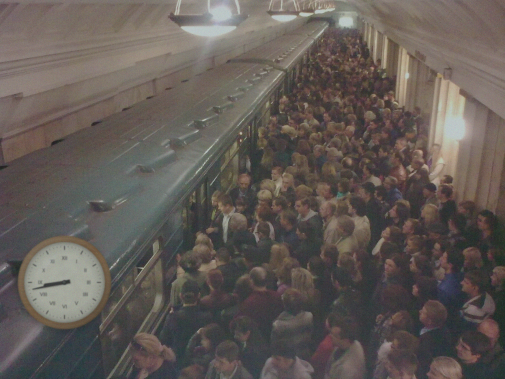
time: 8:43
